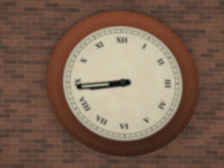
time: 8:44
